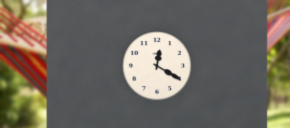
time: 12:20
